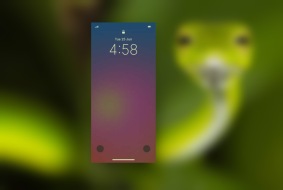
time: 4:58
